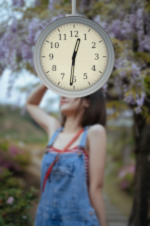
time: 12:31
